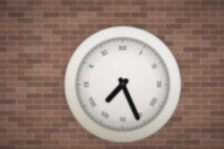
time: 7:26
